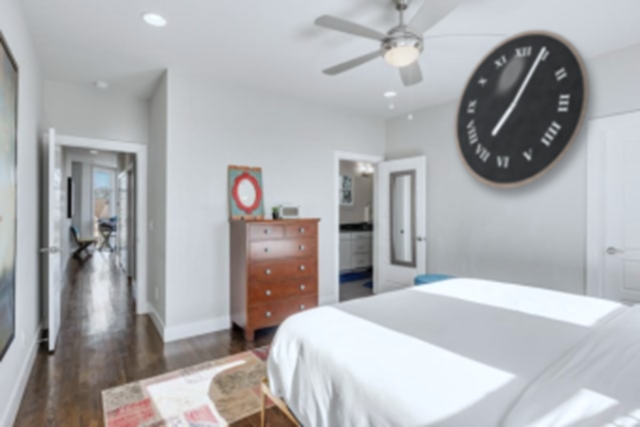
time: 7:04
